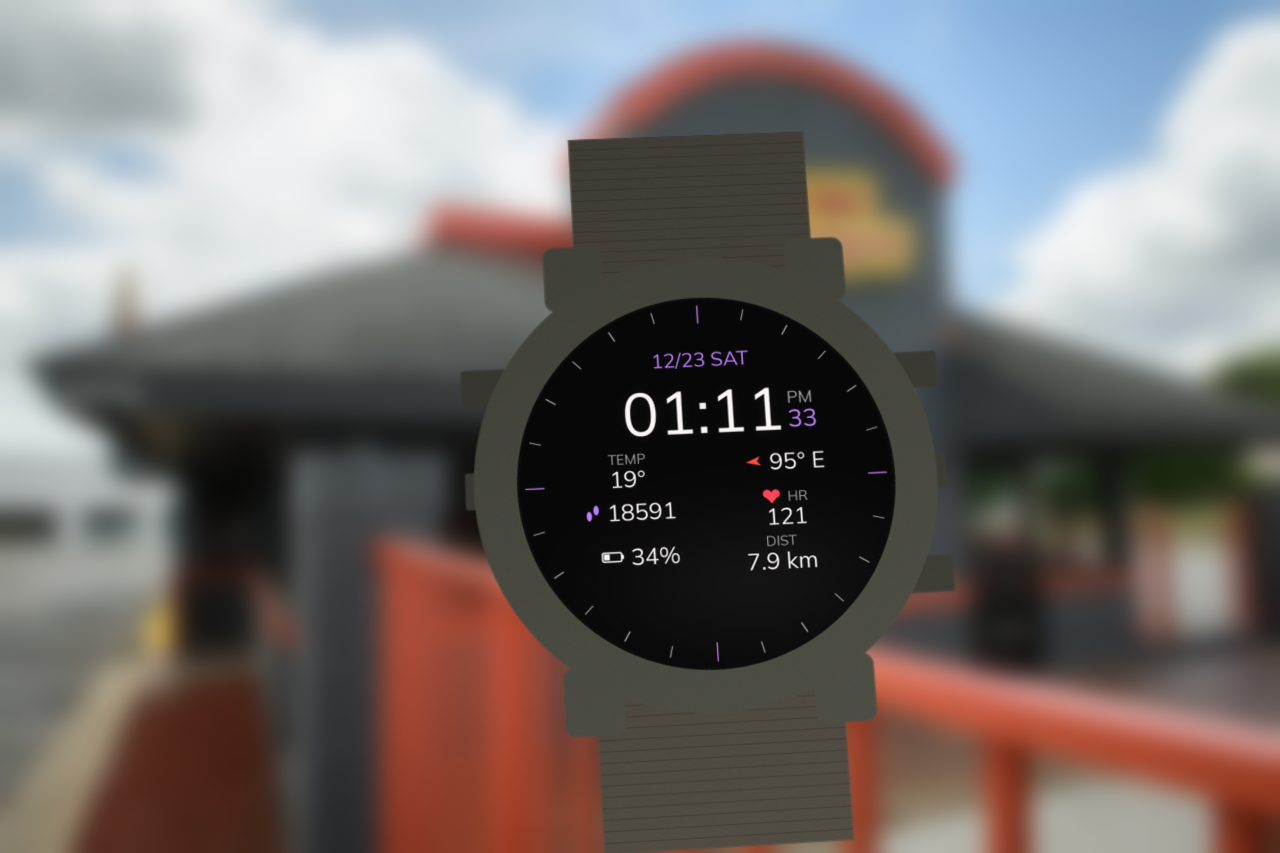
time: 1:11:33
